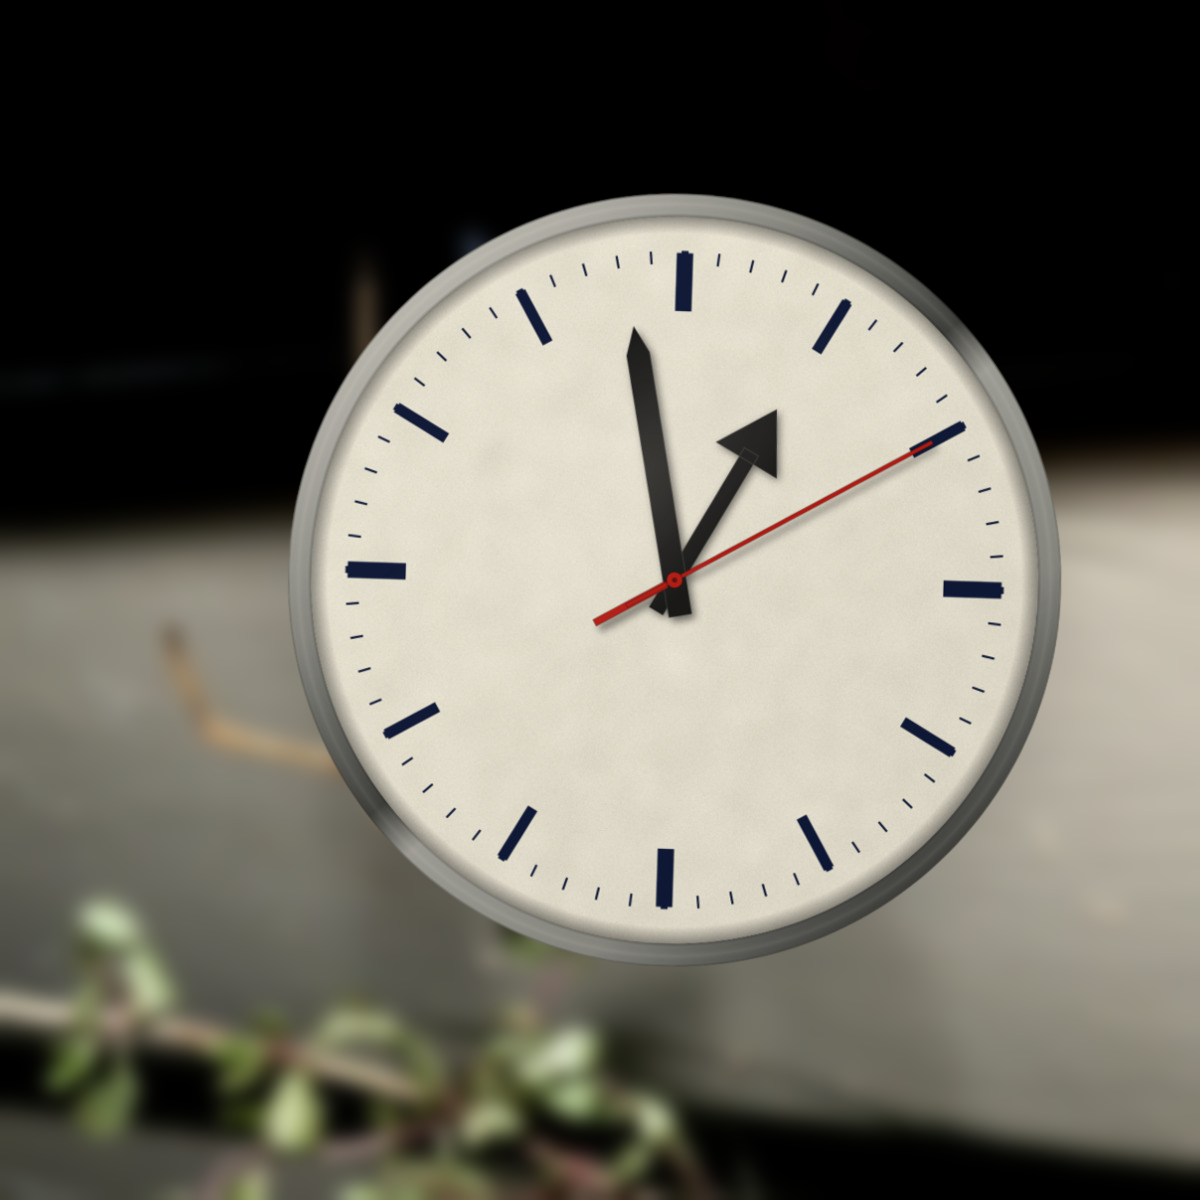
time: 12:58:10
